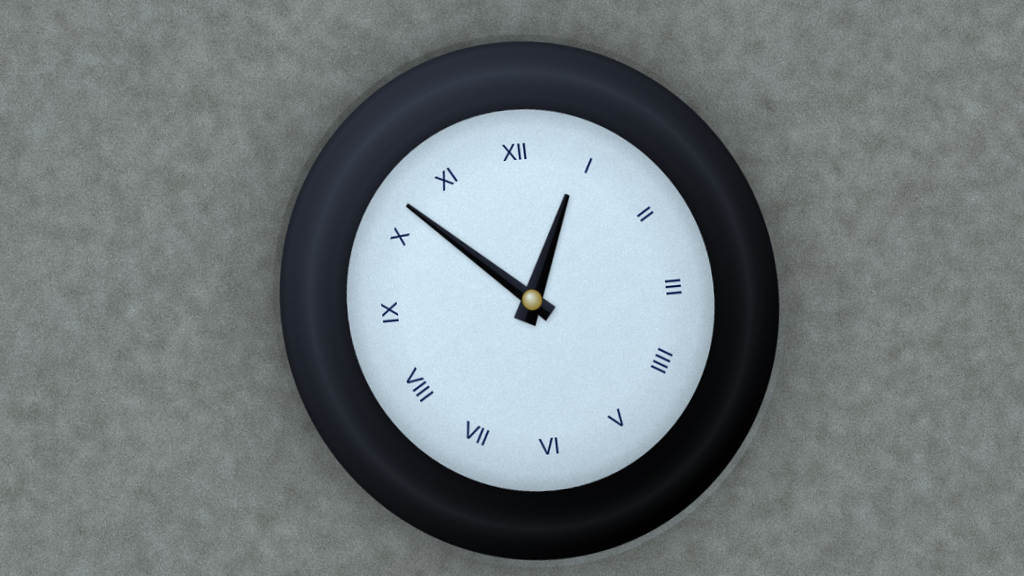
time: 12:52
